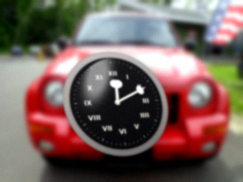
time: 12:11
